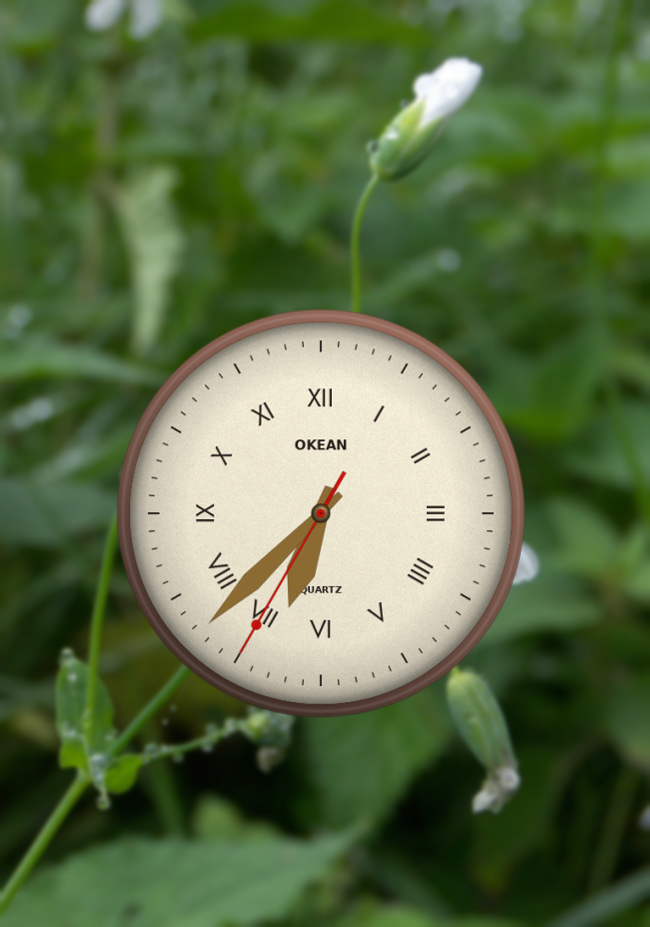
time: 6:37:35
